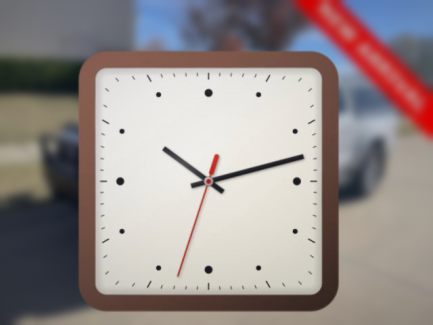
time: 10:12:33
